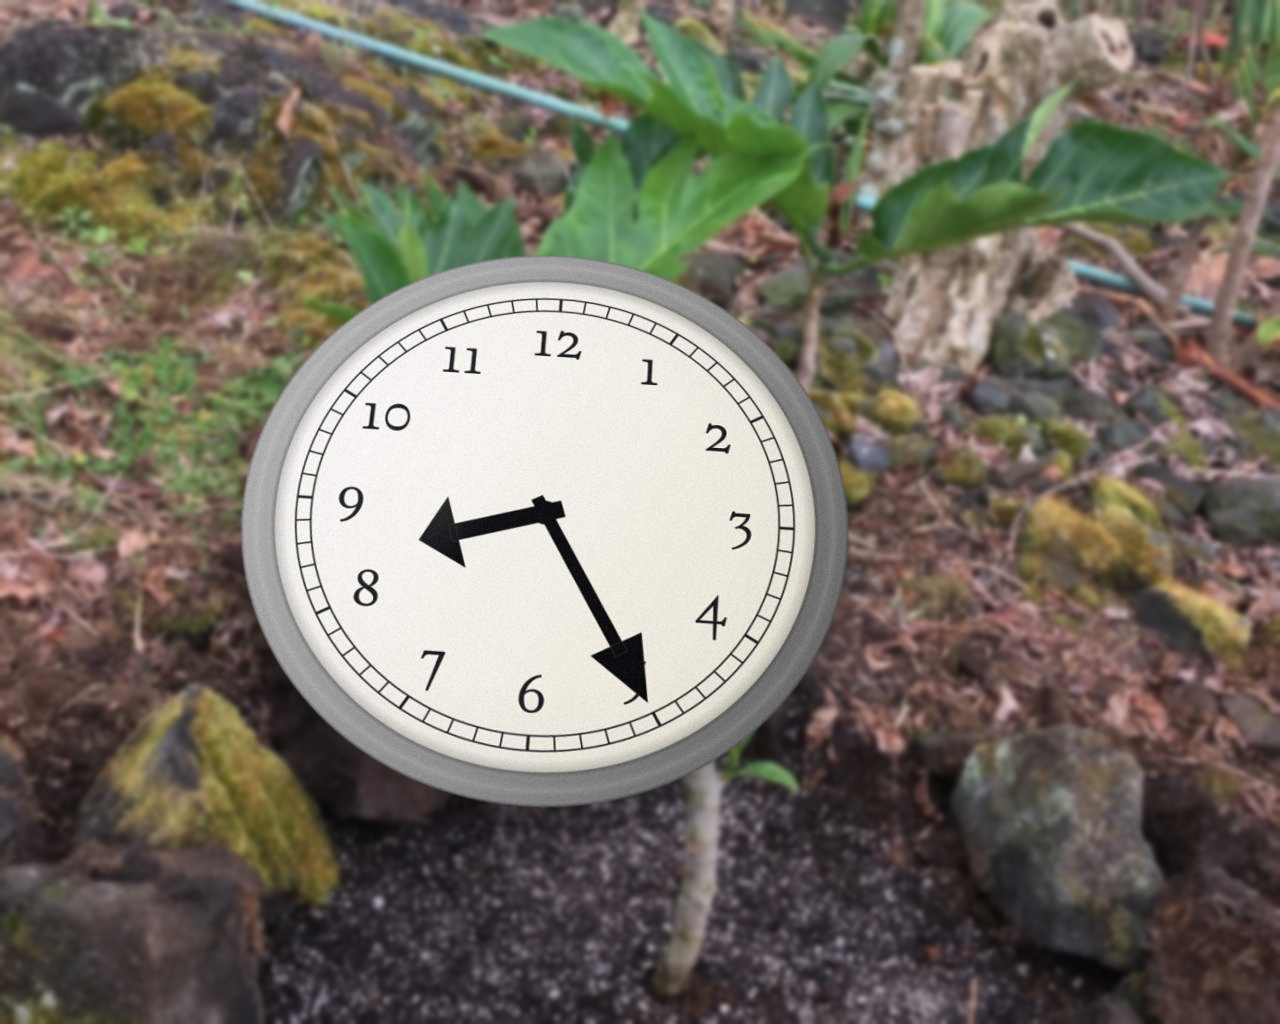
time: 8:25
